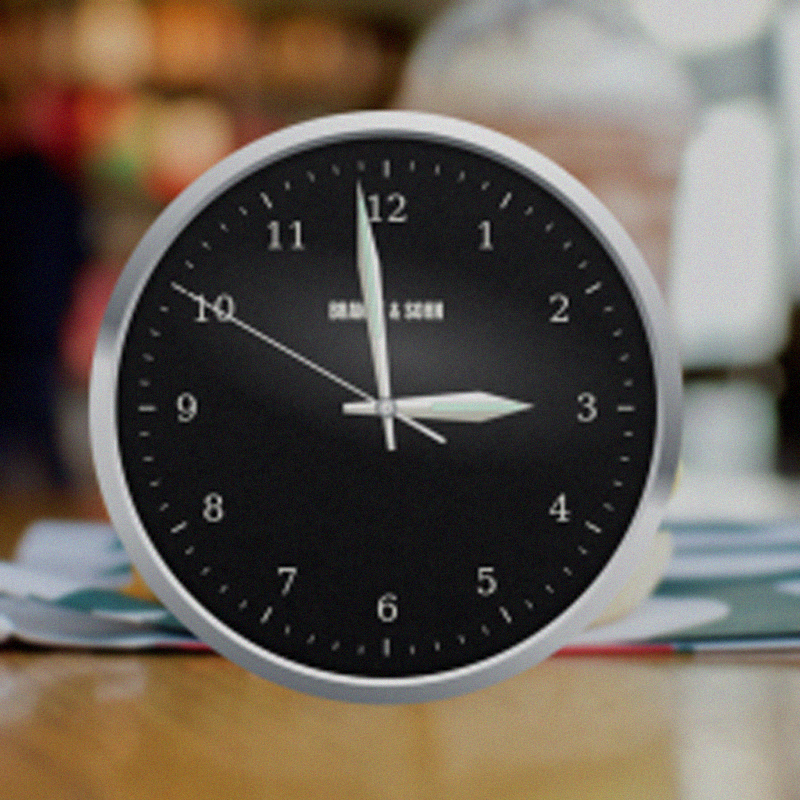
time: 2:58:50
